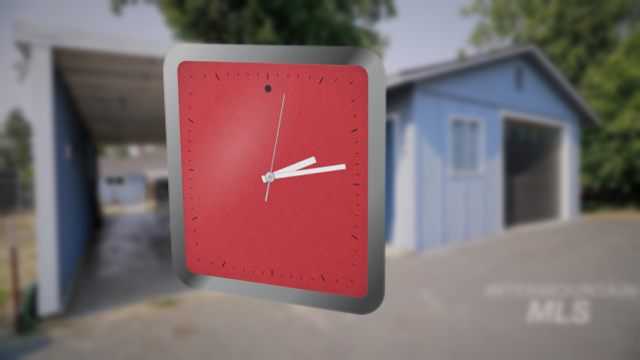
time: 2:13:02
